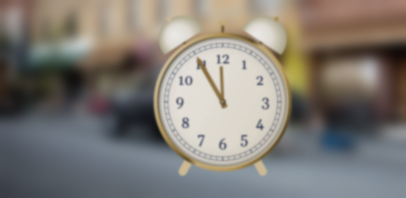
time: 11:55
